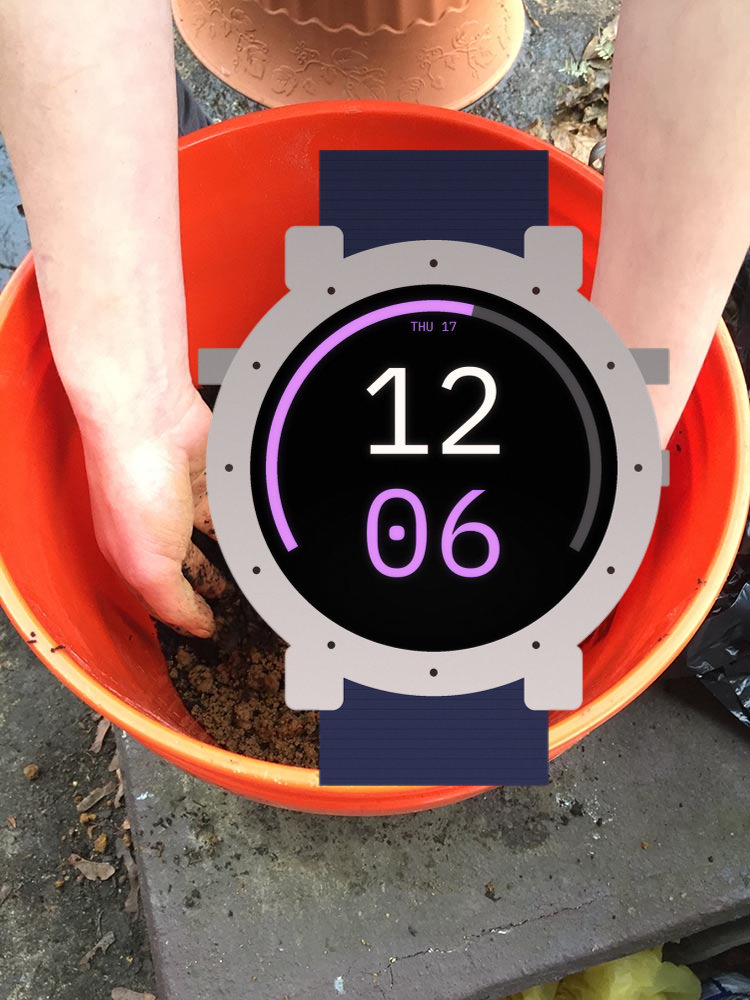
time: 12:06
